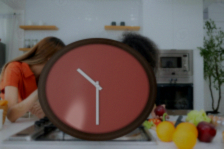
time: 10:30
